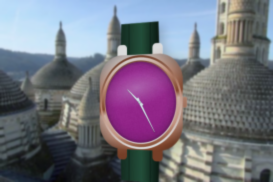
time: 10:25
